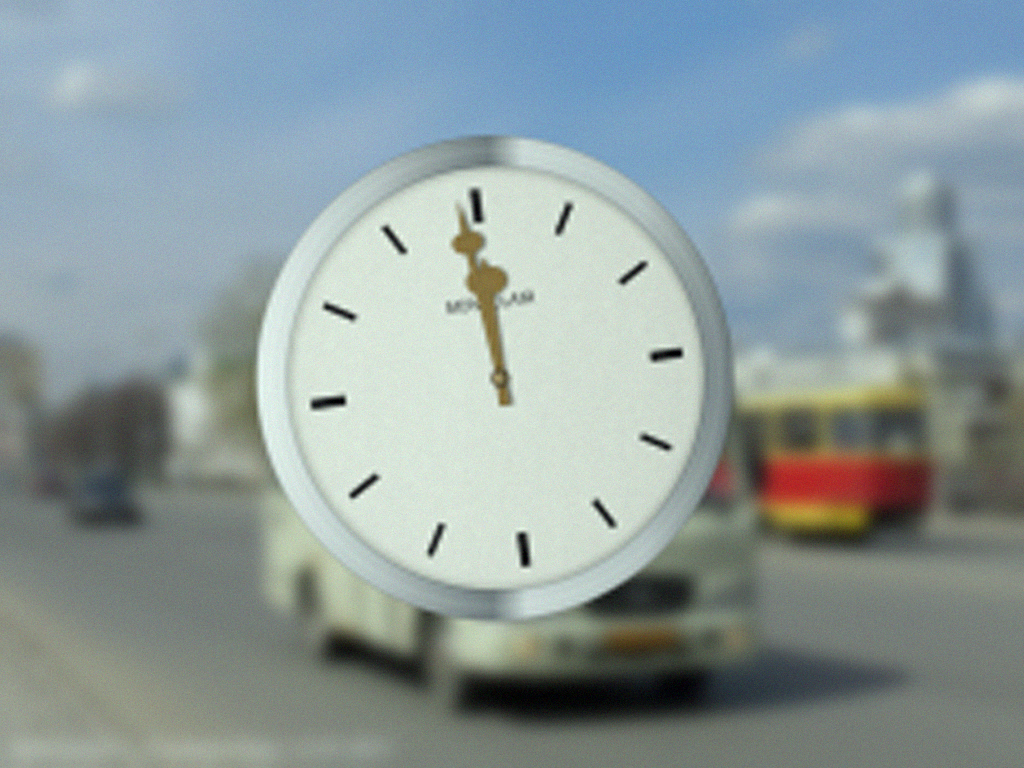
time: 11:59
